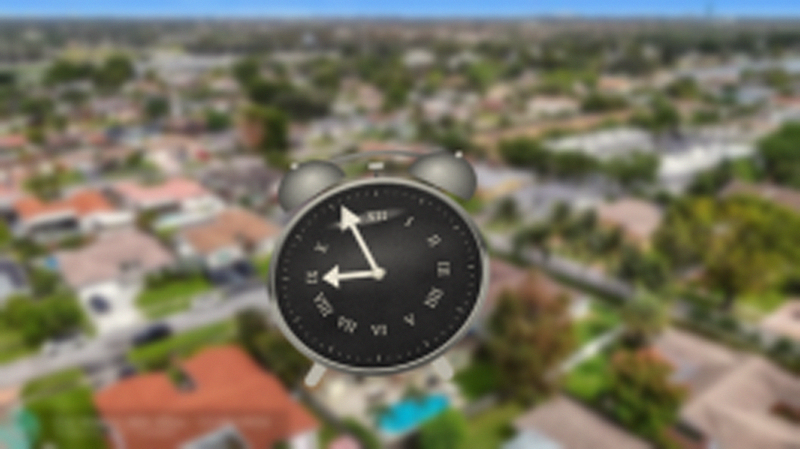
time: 8:56
